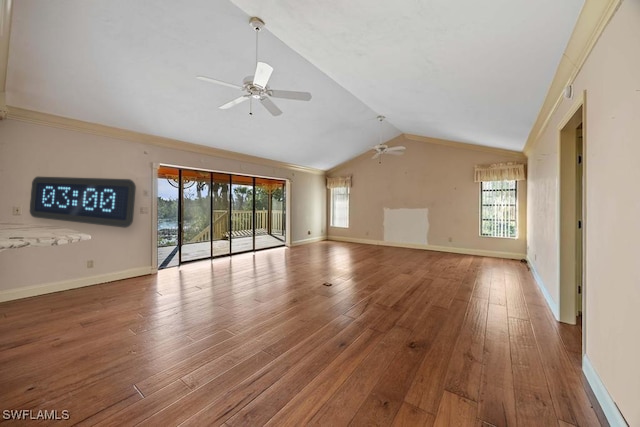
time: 3:00
